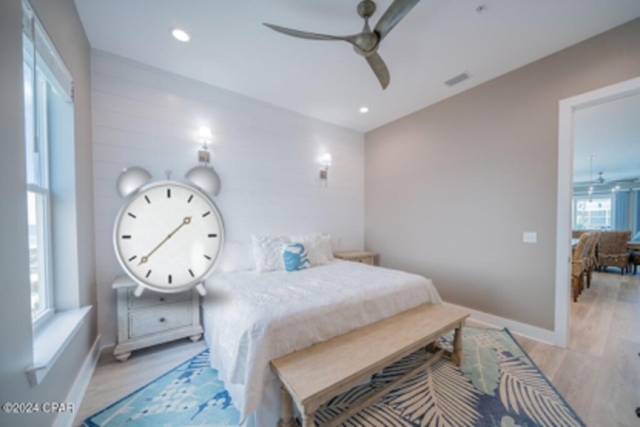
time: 1:38
